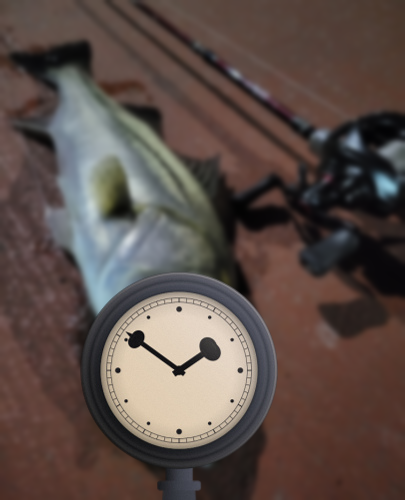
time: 1:51
